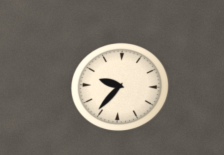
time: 9:36
